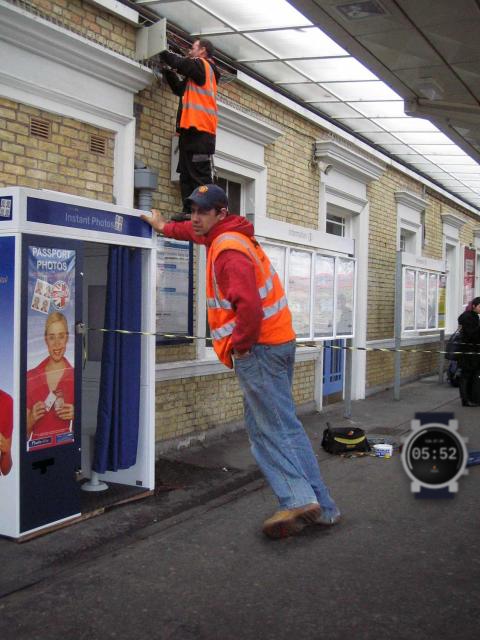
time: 5:52
